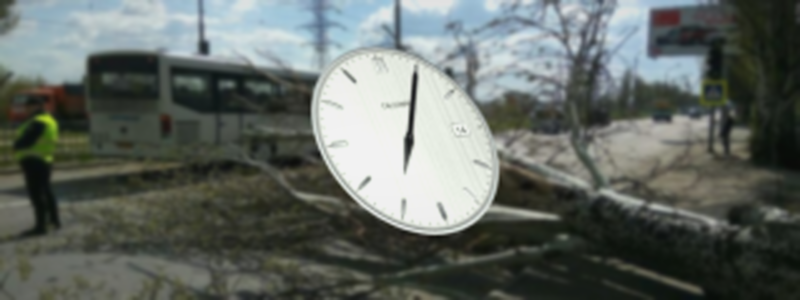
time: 7:05
